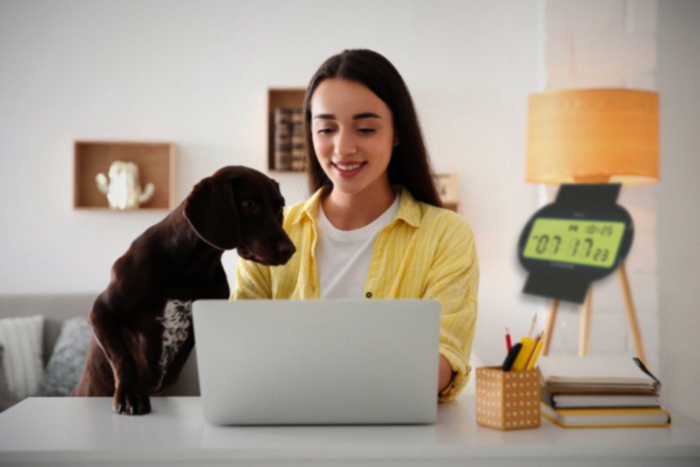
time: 7:17
